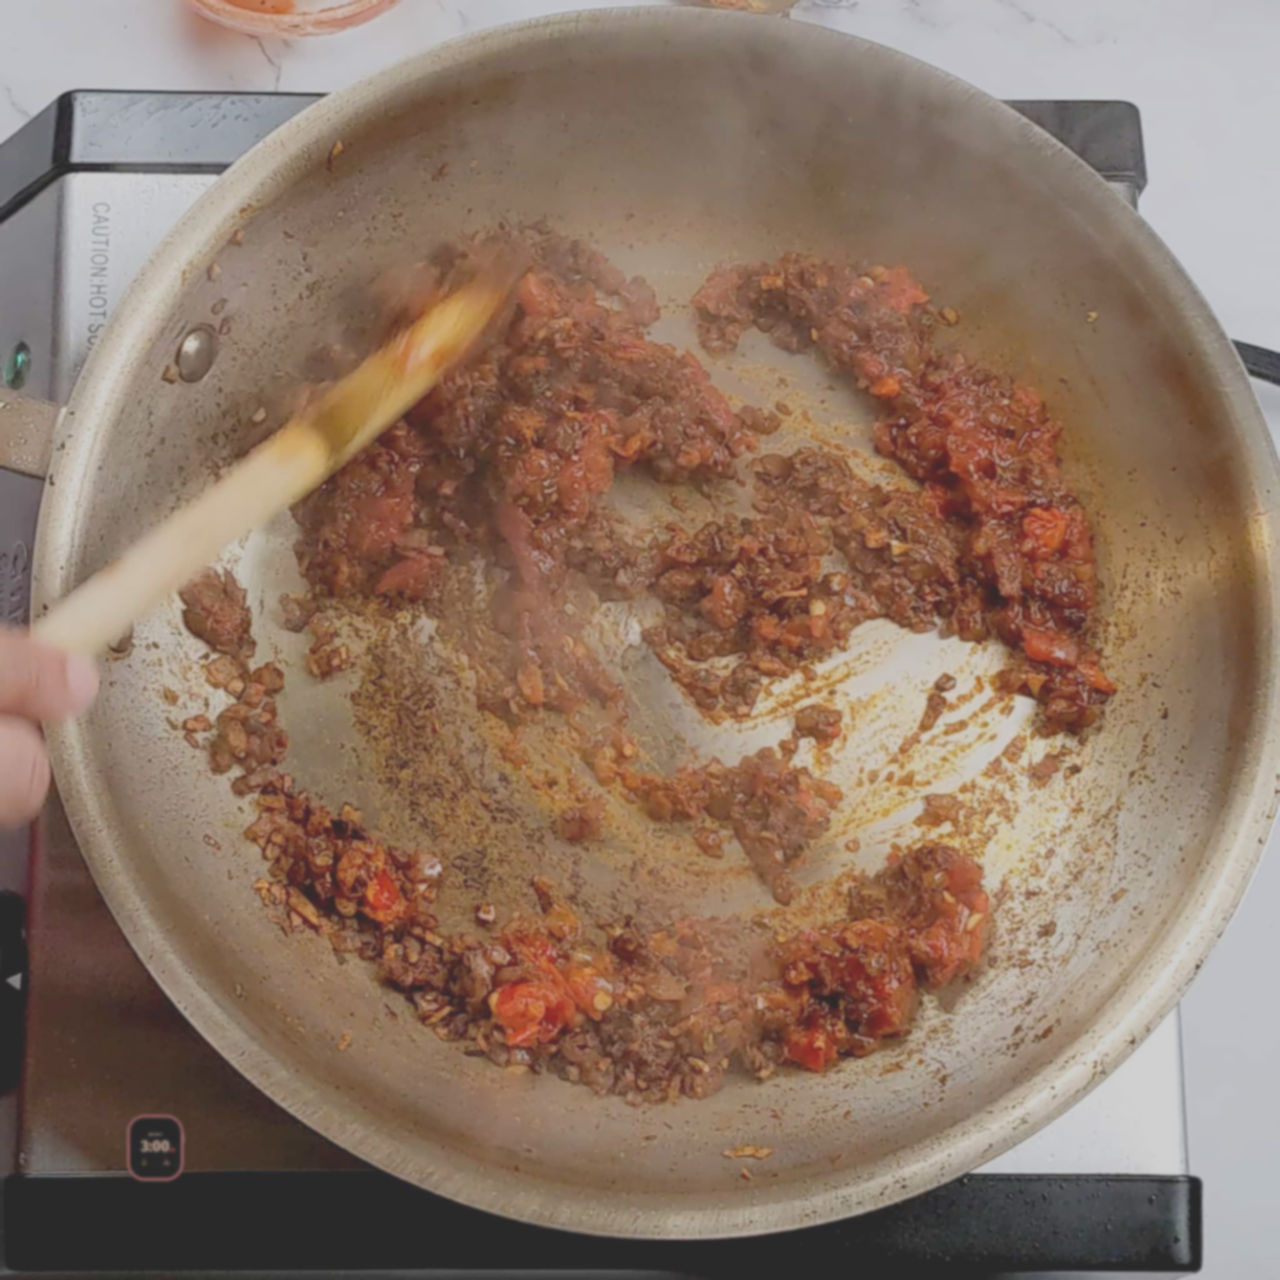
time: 3:00
